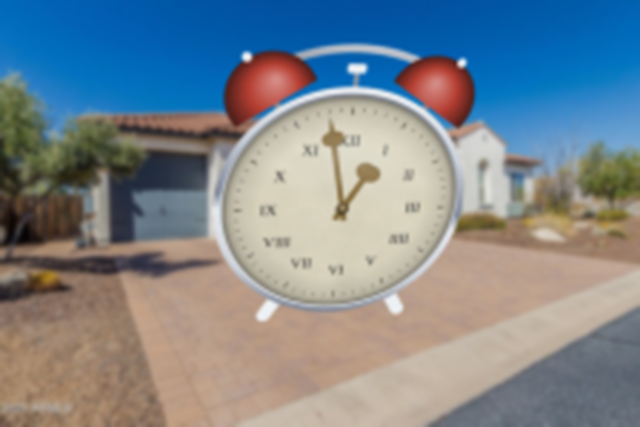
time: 12:58
